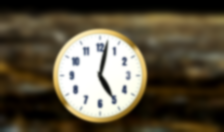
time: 5:02
